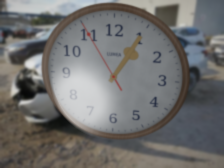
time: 1:04:55
